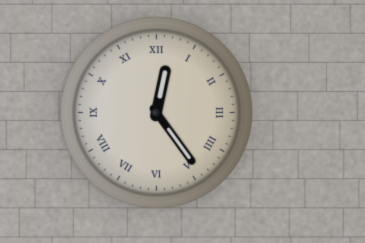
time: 12:24
